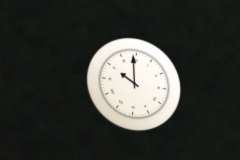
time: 9:59
